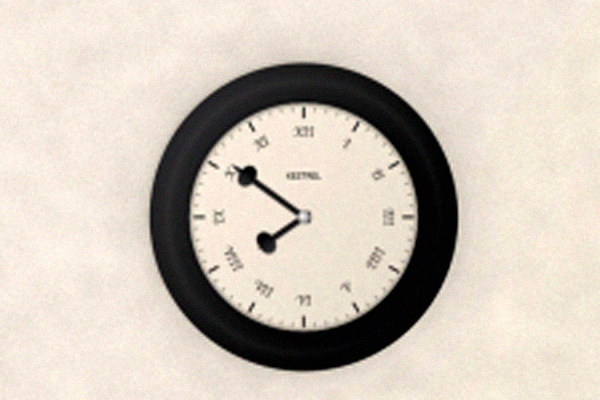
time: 7:51
